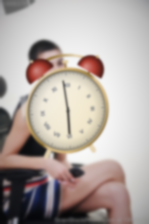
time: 5:59
